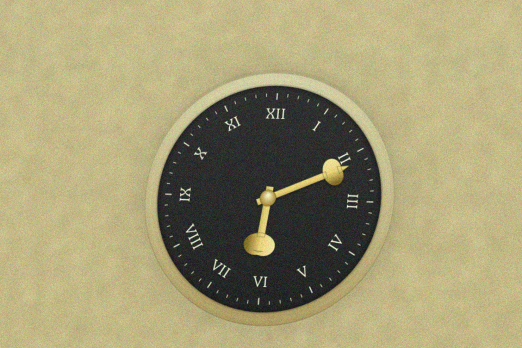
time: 6:11
